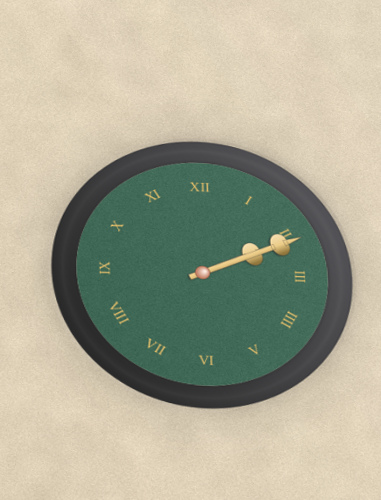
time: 2:11
